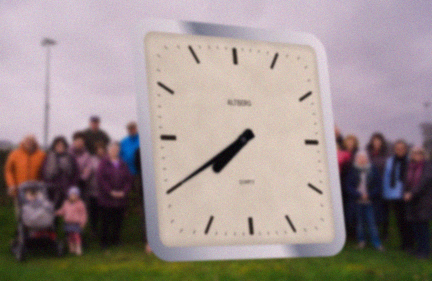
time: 7:40
